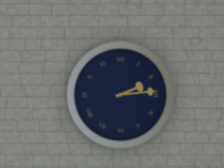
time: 2:14
